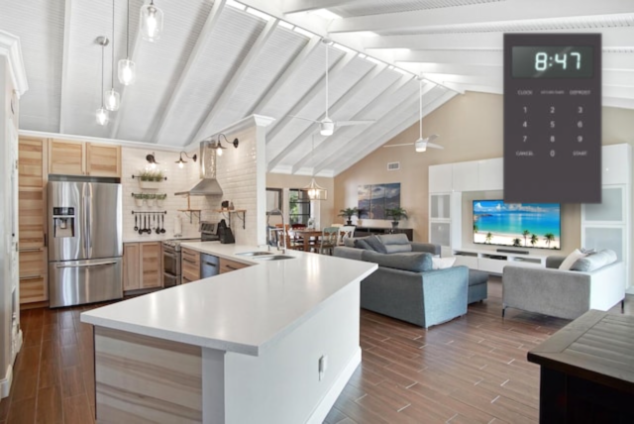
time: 8:47
